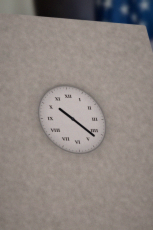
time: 10:22
